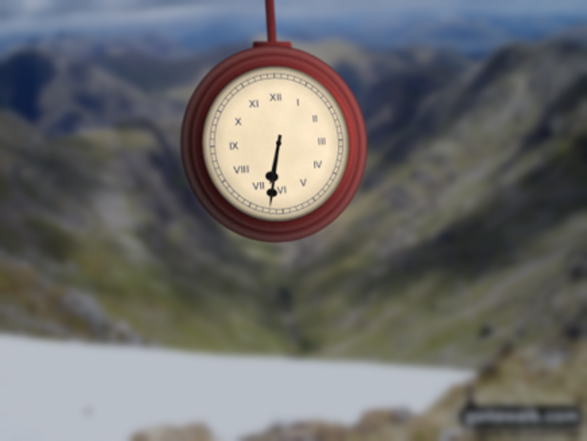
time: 6:32
